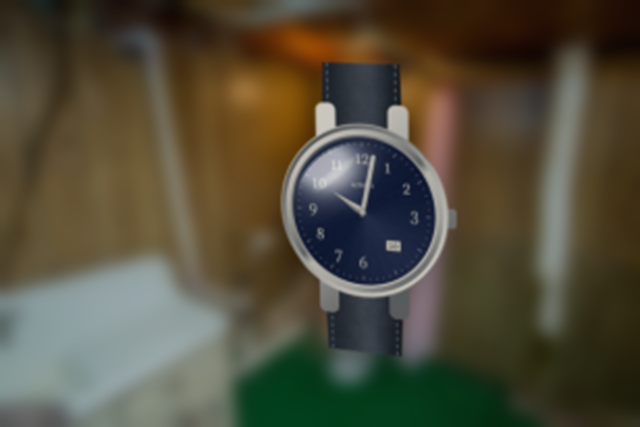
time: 10:02
